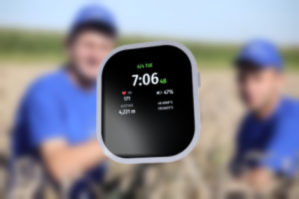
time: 7:06
